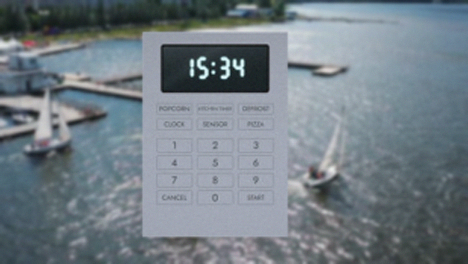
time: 15:34
